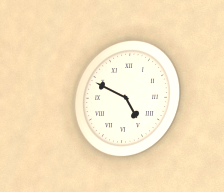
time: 4:49
